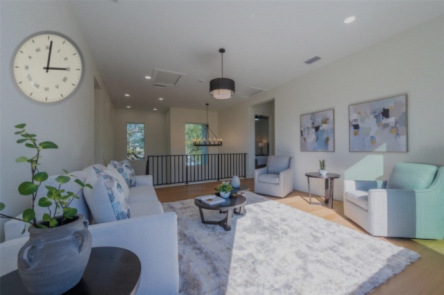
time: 3:01
